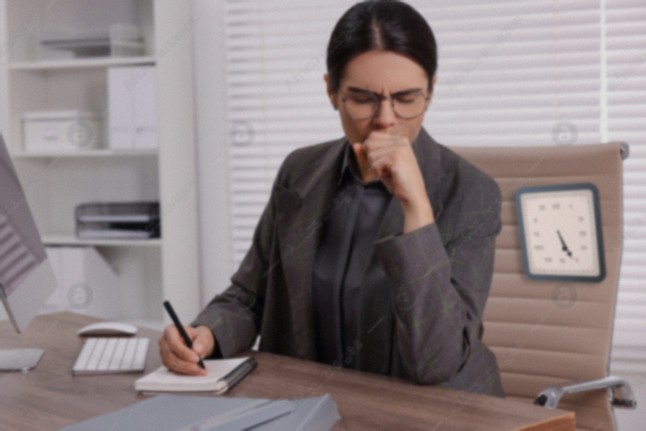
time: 5:26
